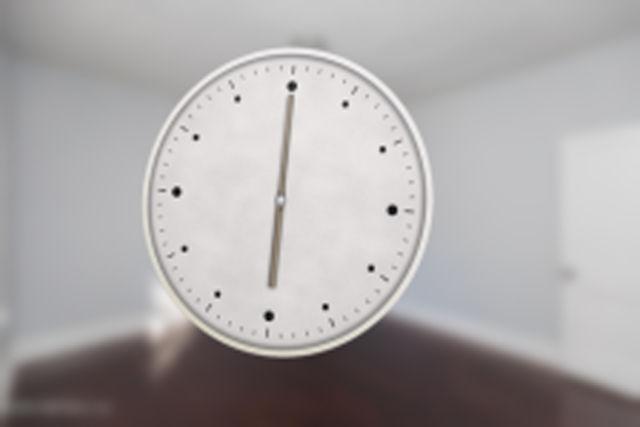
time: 6:00
